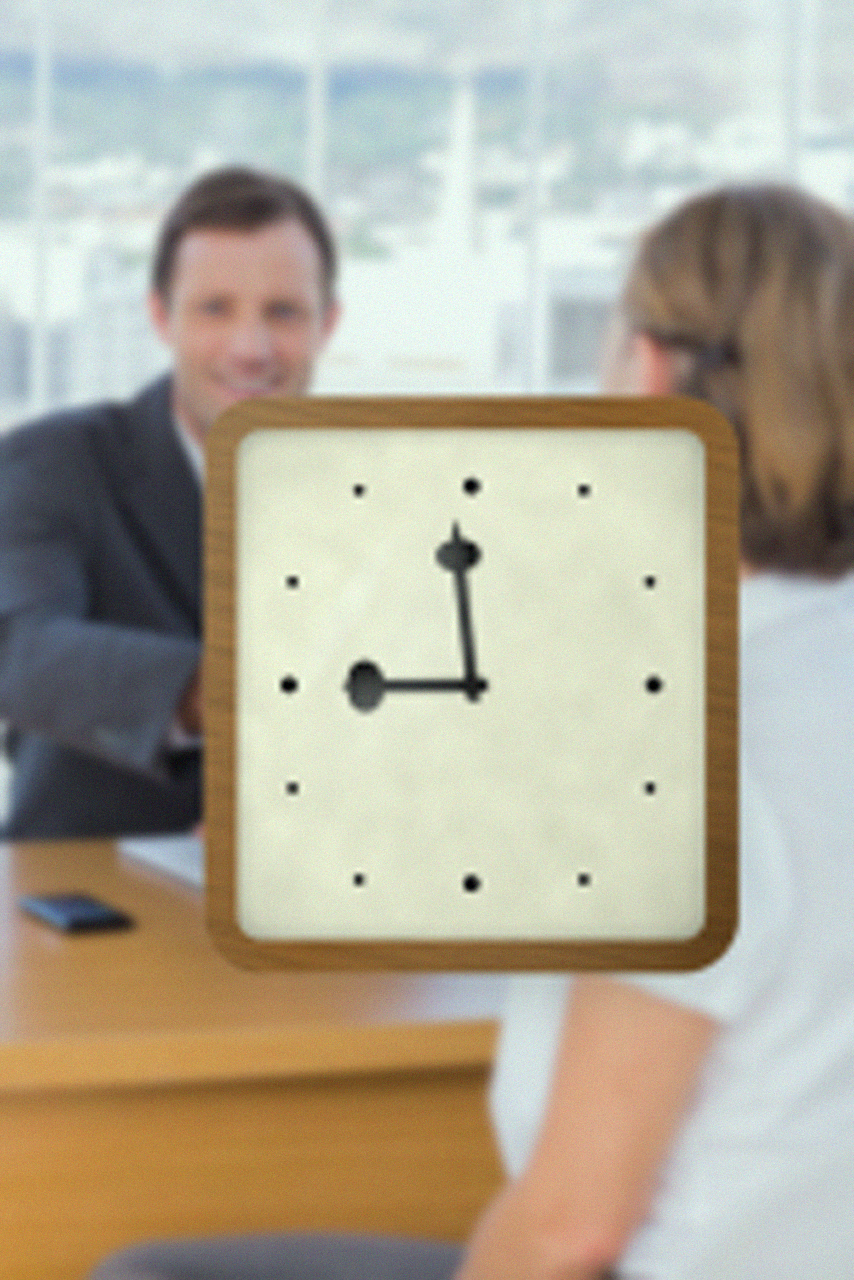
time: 8:59
